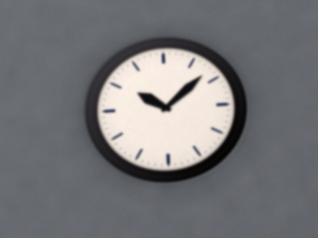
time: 10:08
